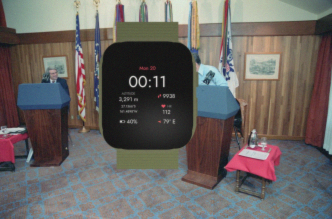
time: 0:11
